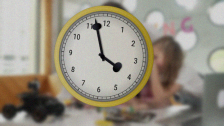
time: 3:57
